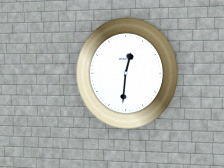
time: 12:31
